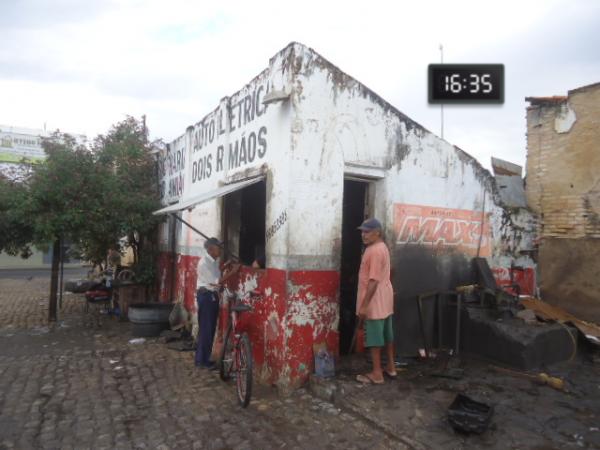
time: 16:35
